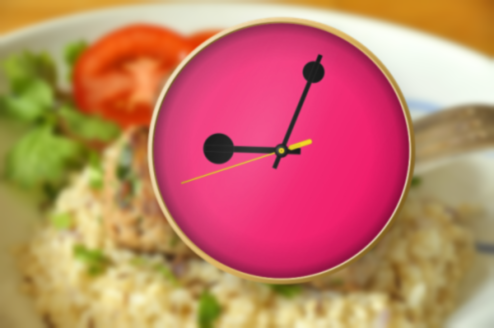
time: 9:03:42
